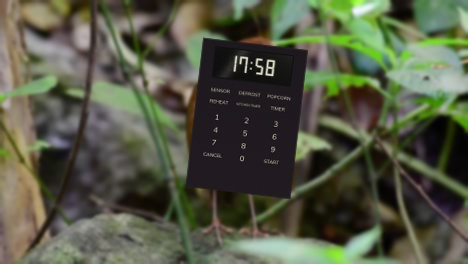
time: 17:58
